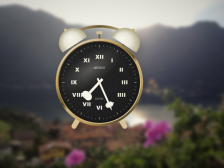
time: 7:26
